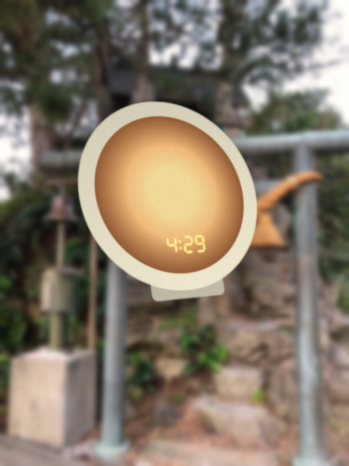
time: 4:29
